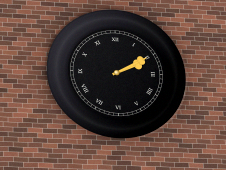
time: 2:10
